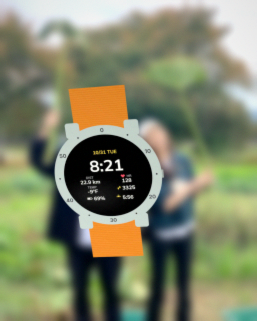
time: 8:21
